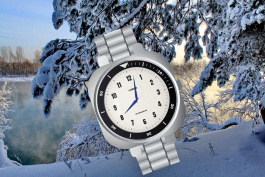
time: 8:02
